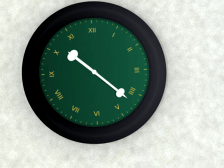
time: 10:22
